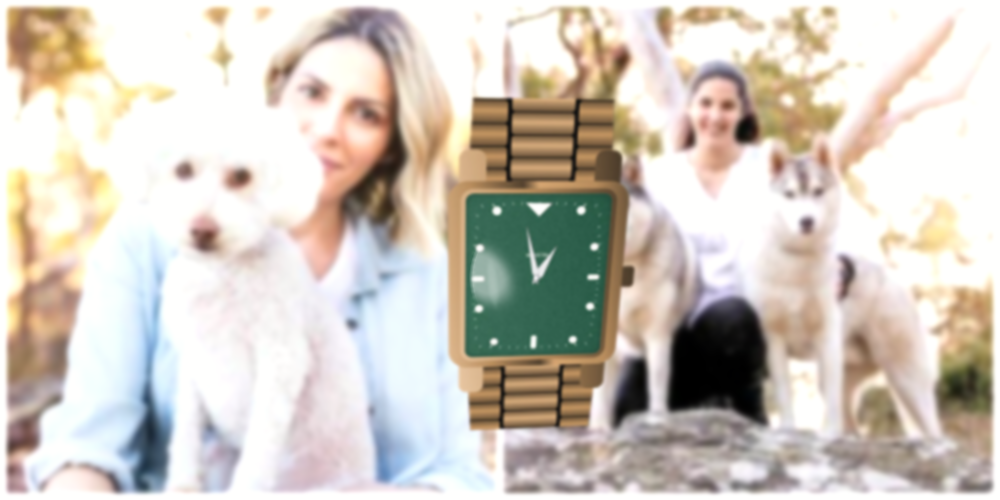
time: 12:58
